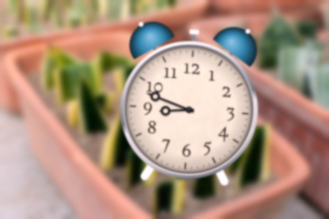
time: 8:48
